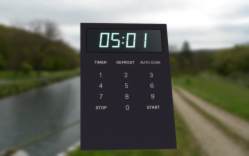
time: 5:01
